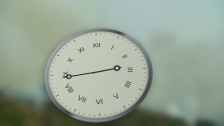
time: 2:44
